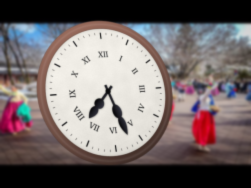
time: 7:27
